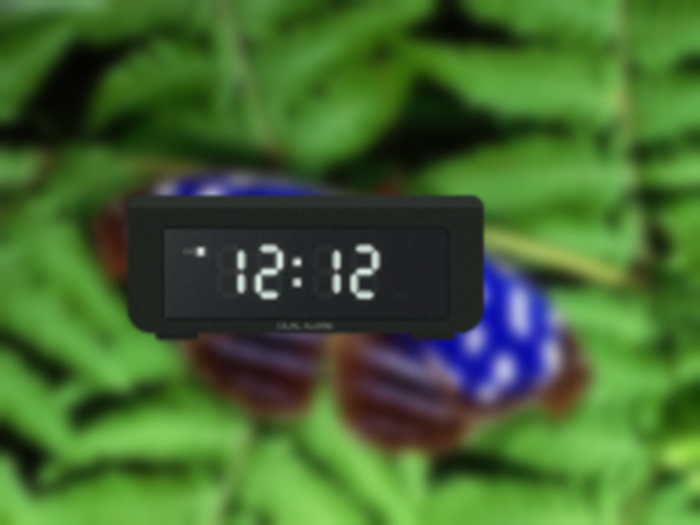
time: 12:12
